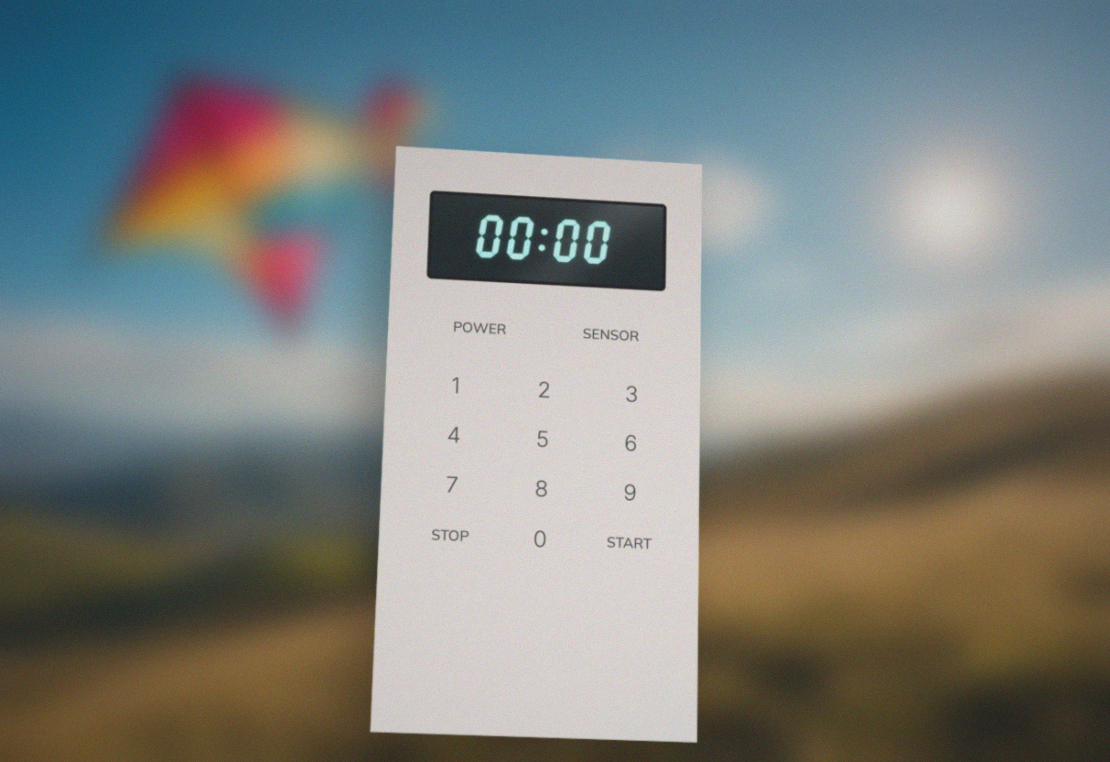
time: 0:00
